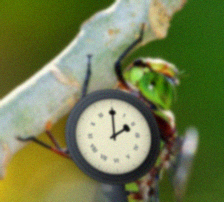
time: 2:00
